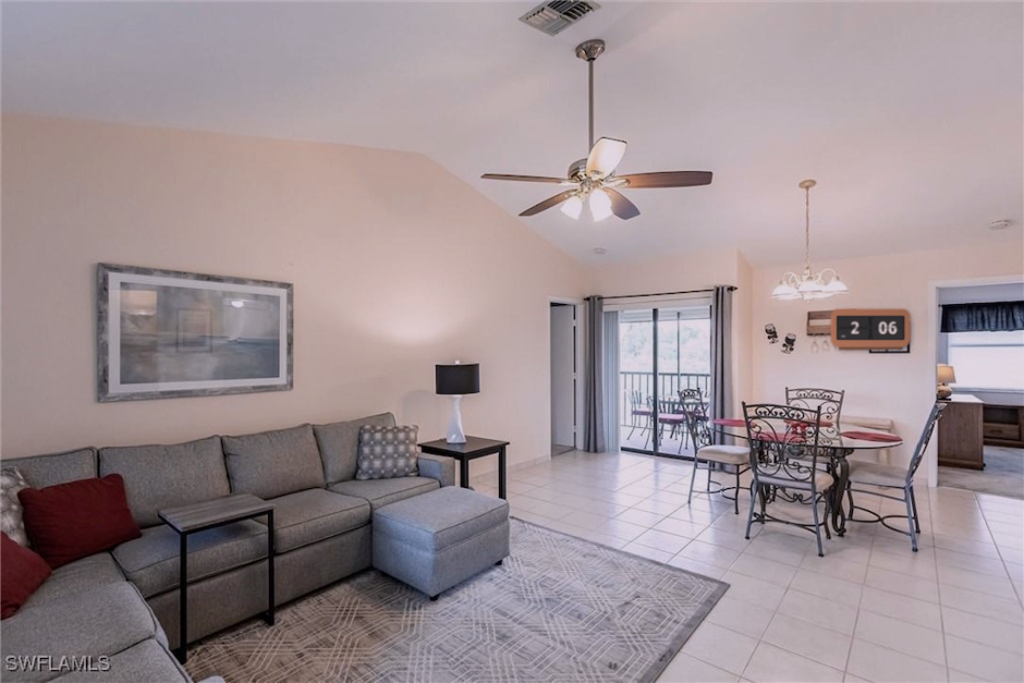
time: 2:06
